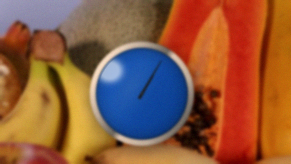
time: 1:05
